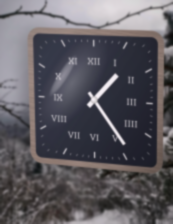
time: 1:24
